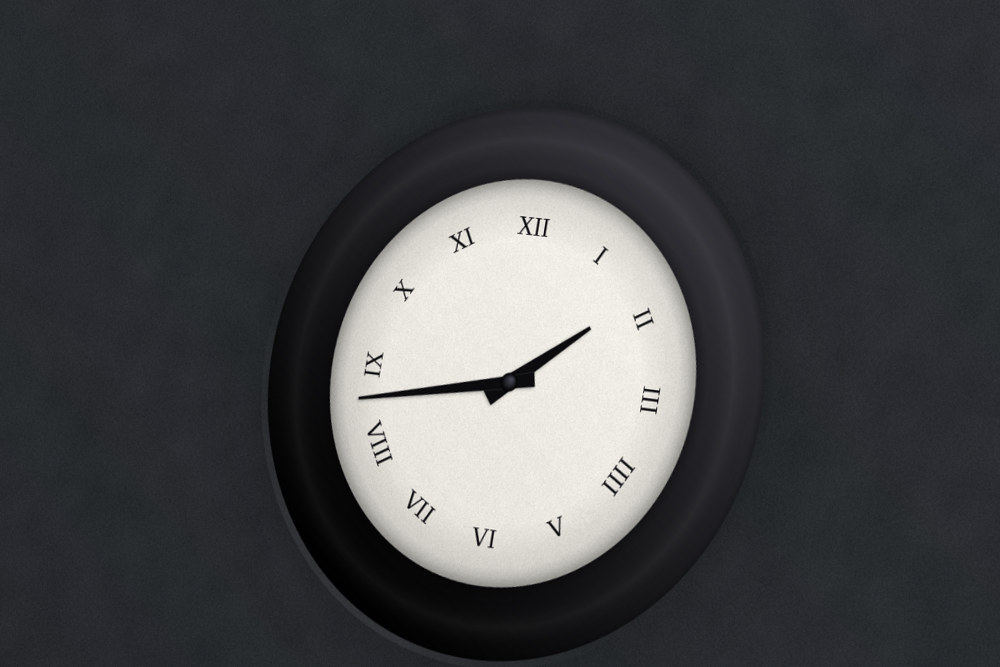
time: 1:43
